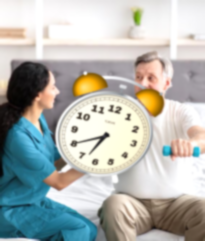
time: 6:40
